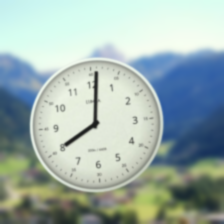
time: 8:01
